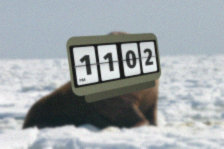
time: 11:02
